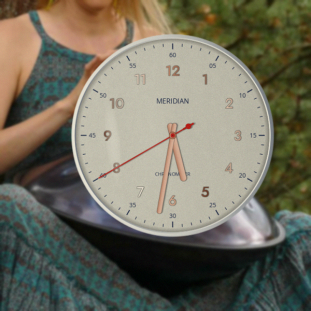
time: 5:31:40
